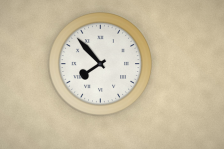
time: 7:53
